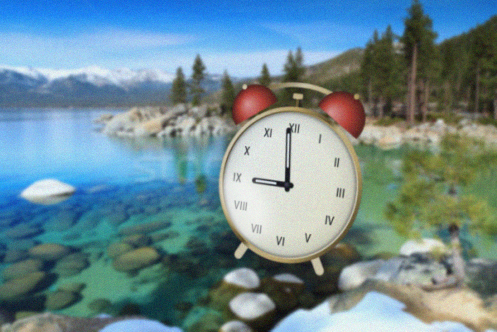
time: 8:59
